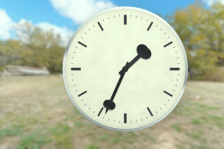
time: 1:34
